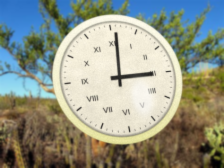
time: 3:01
